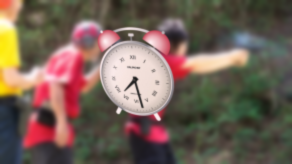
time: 7:28
